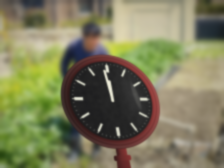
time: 11:59
